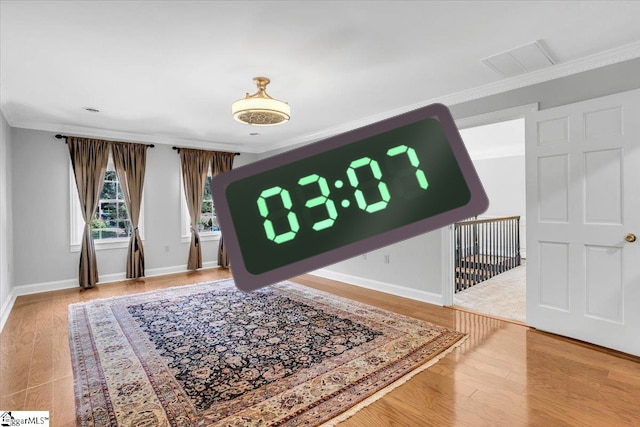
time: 3:07
